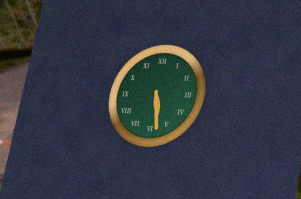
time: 5:28
